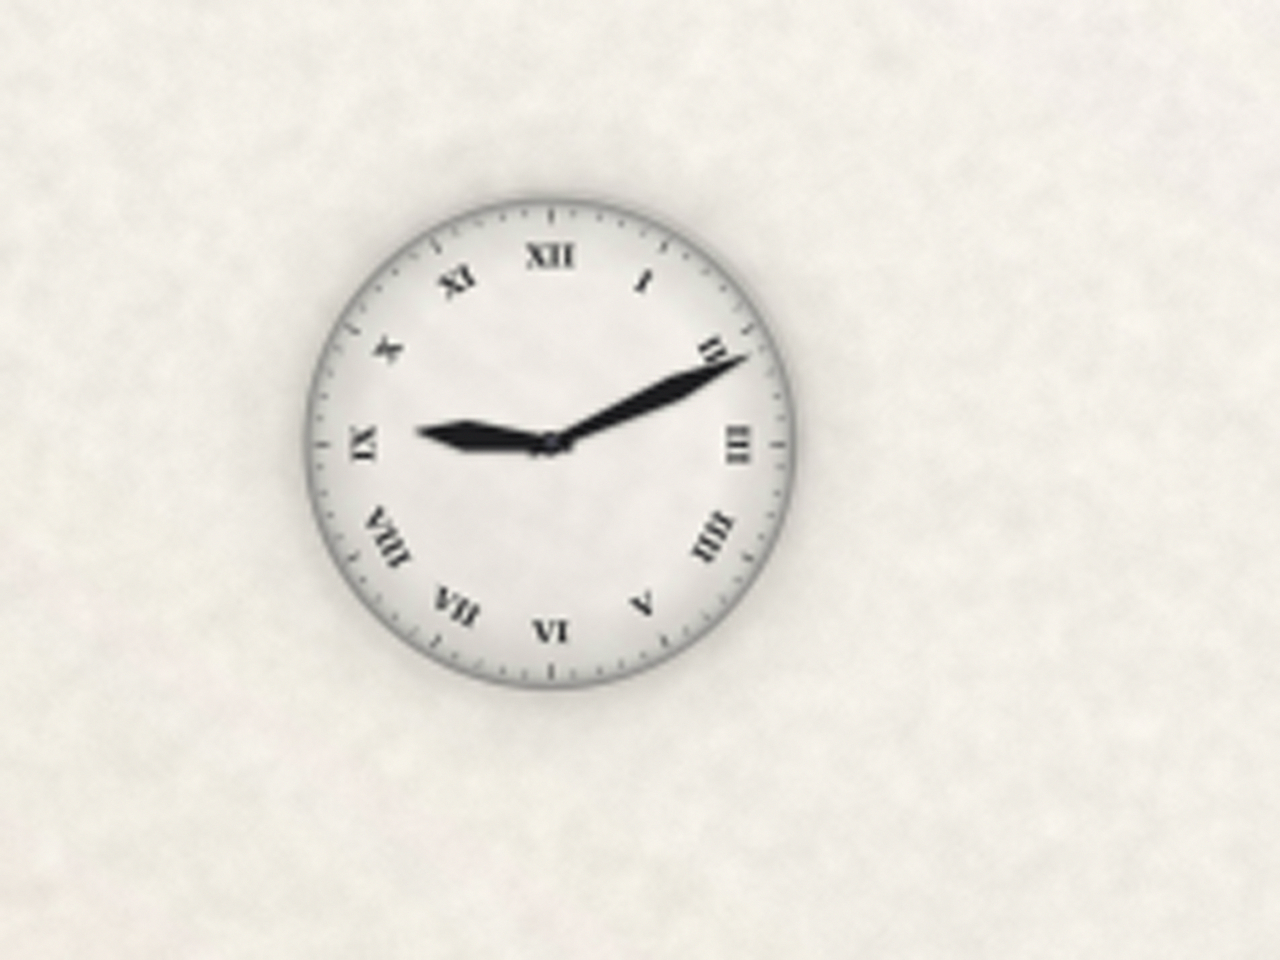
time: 9:11
